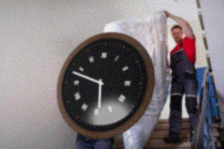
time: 5:48
